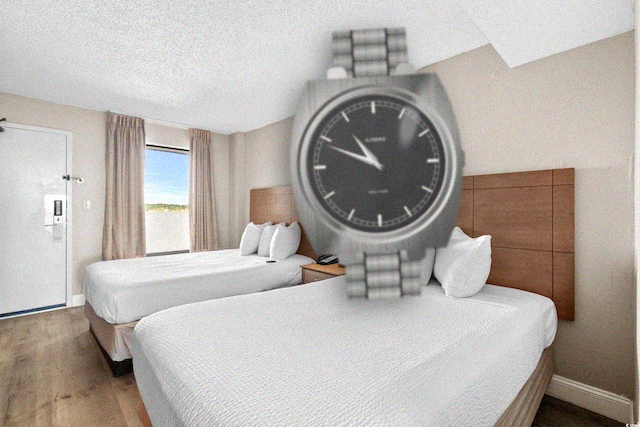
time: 10:49
